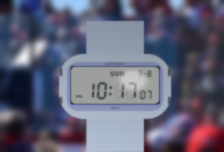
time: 10:17
